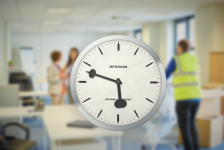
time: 5:48
